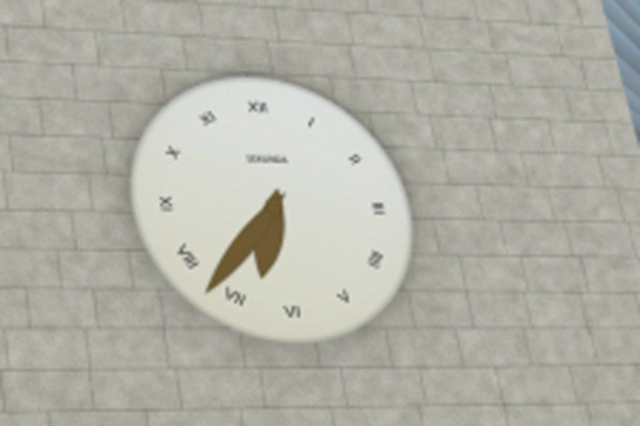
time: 6:37
